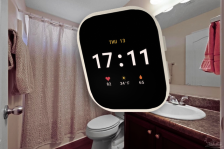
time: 17:11
